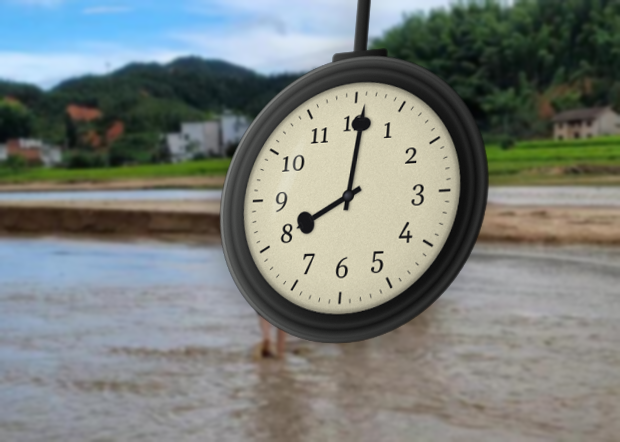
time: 8:01
